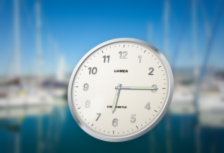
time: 6:15
